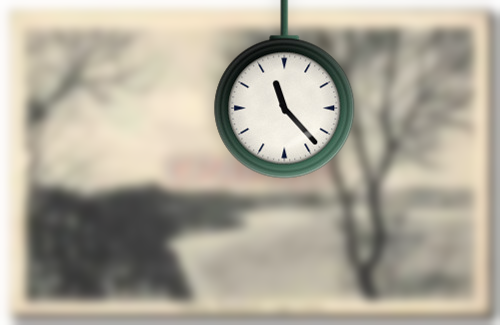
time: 11:23
